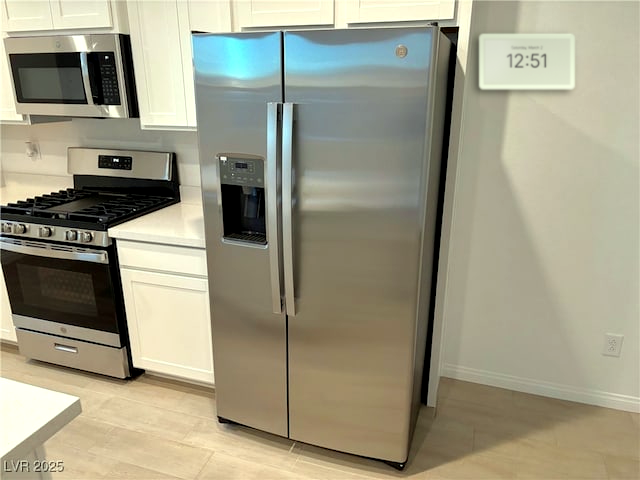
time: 12:51
